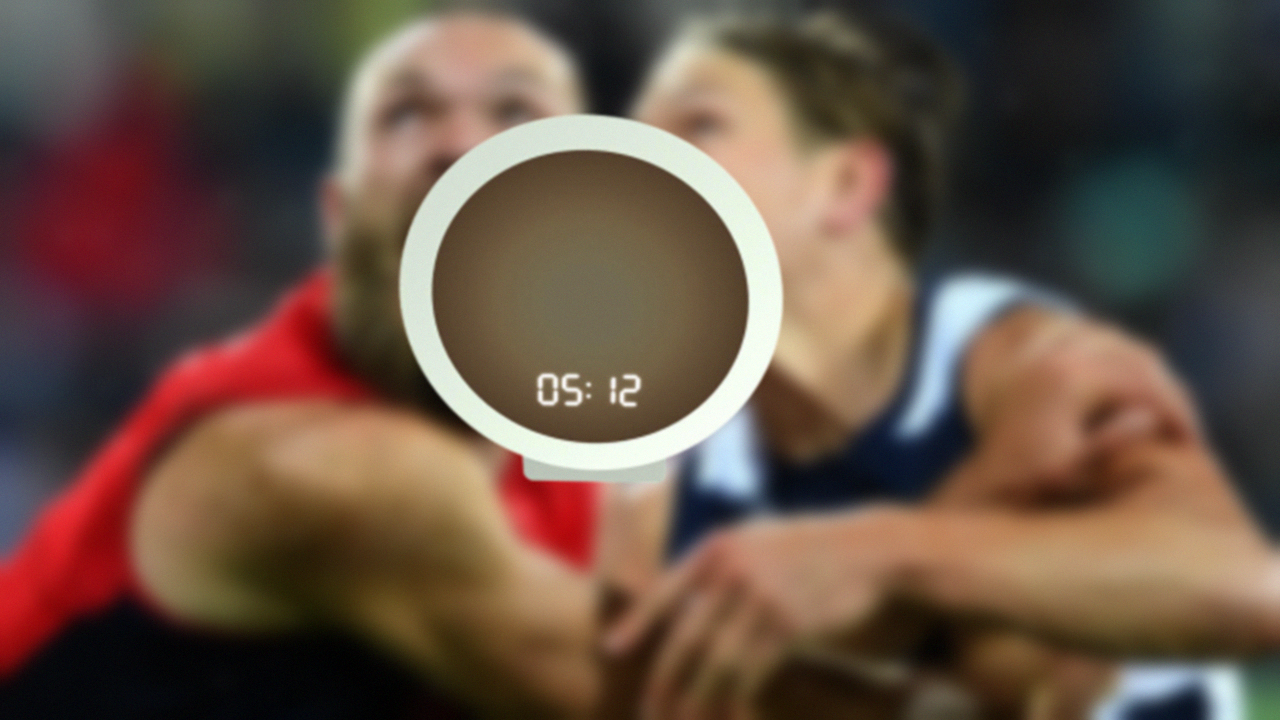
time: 5:12
